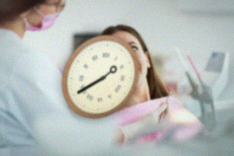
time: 1:40
